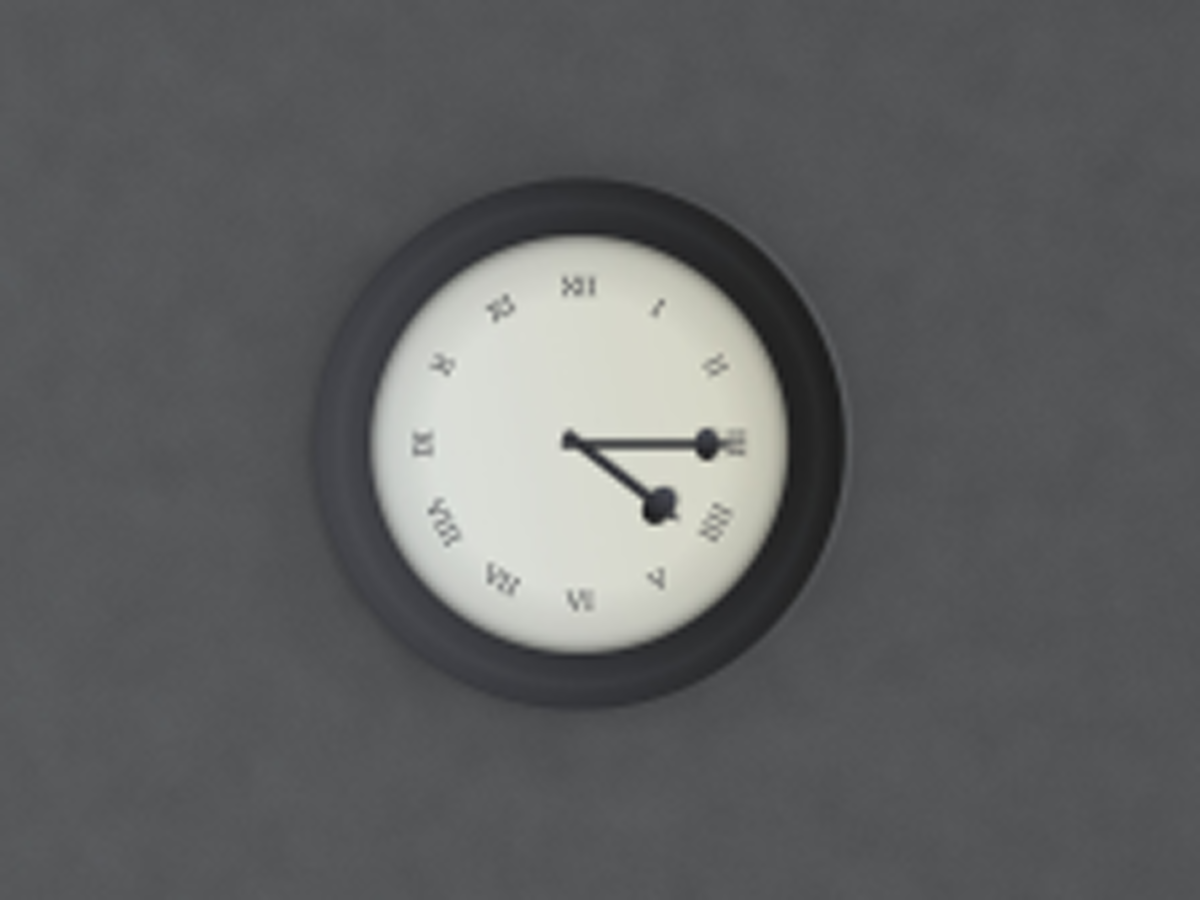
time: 4:15
